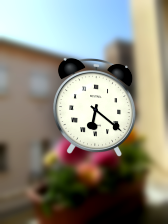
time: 6:21
